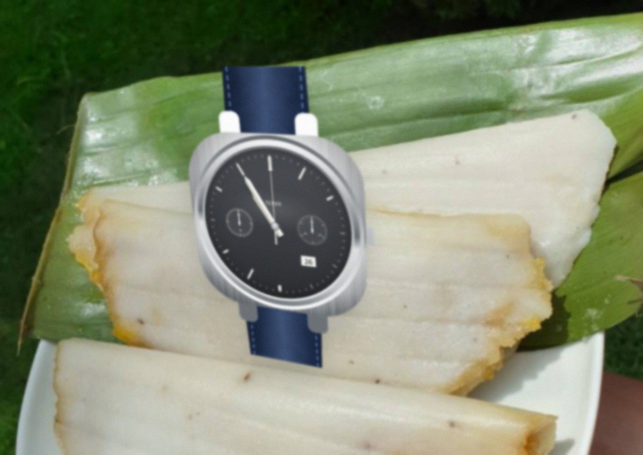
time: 10:55
